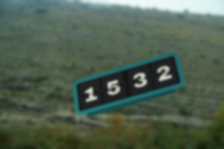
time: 15:32
